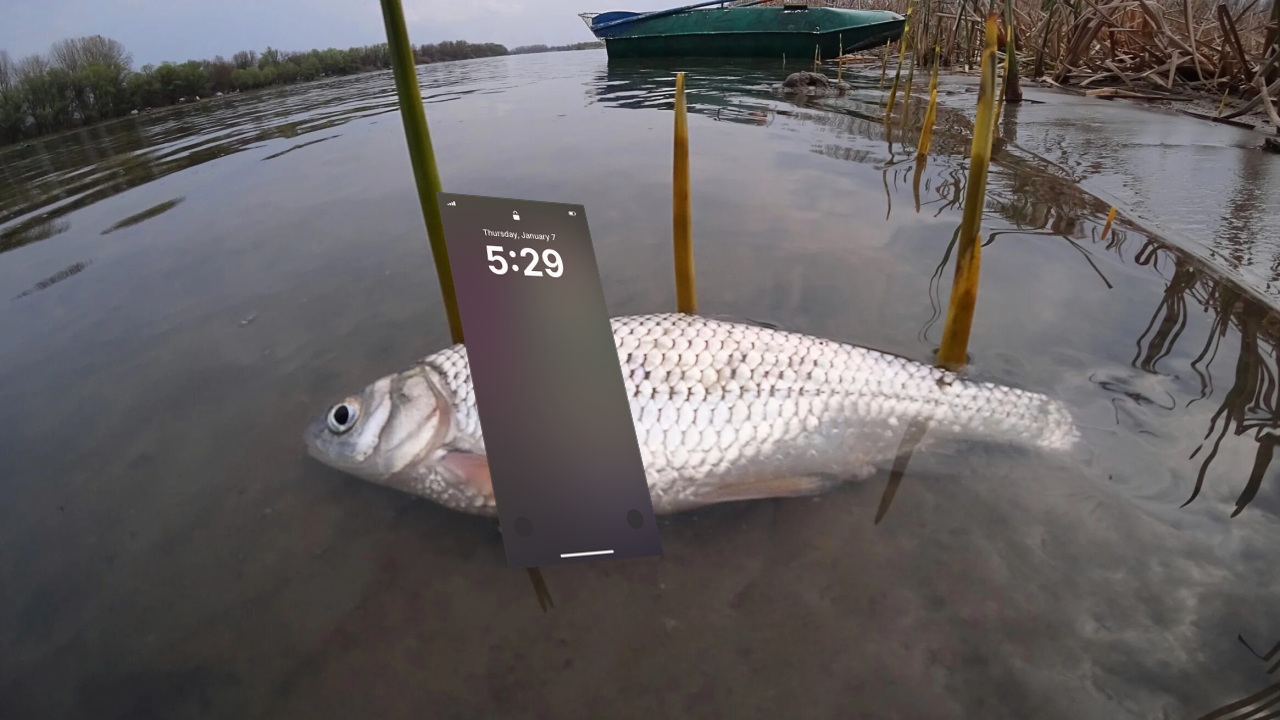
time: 5:29
